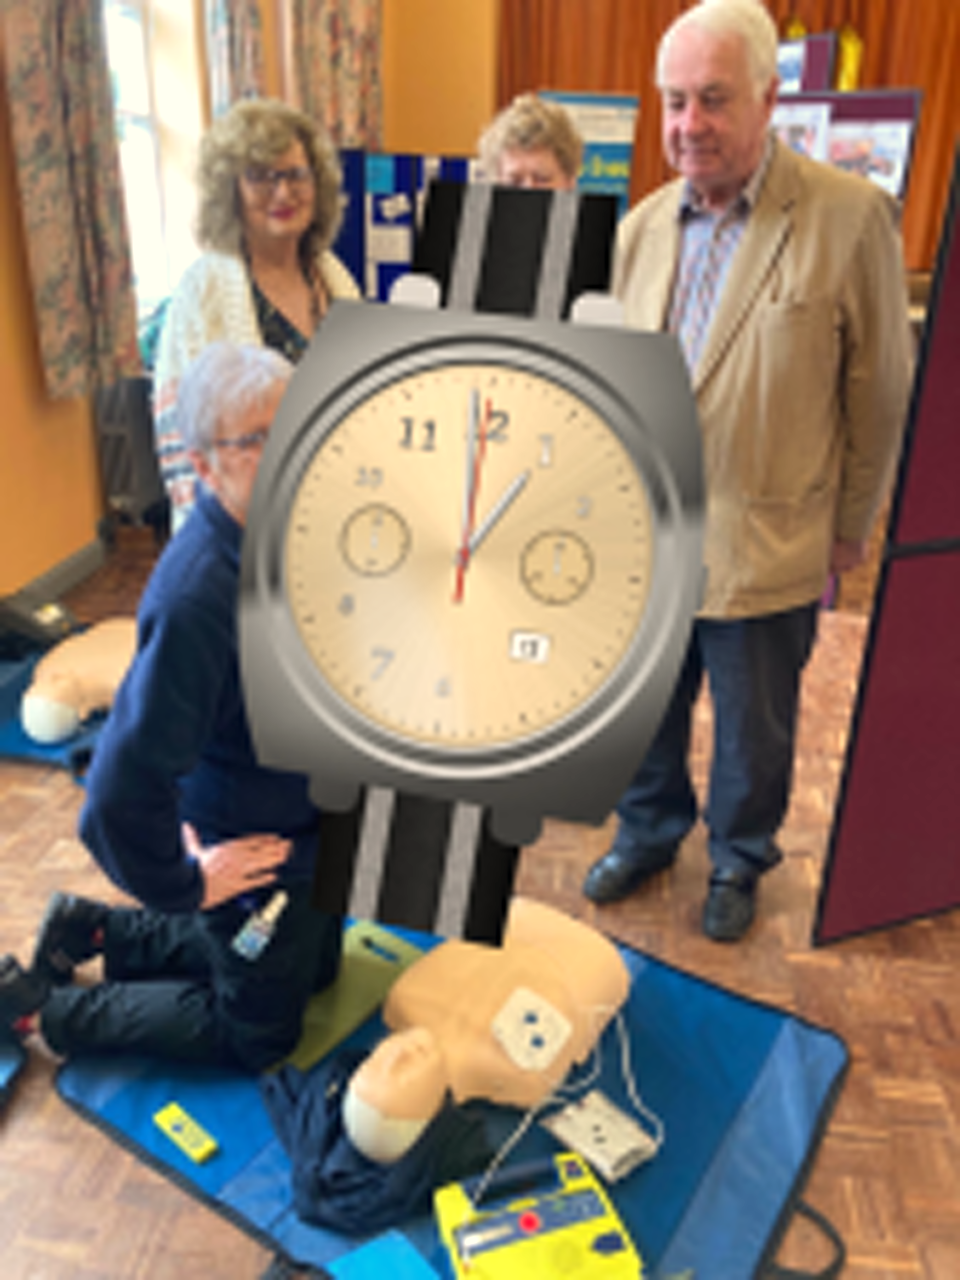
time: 12:59
